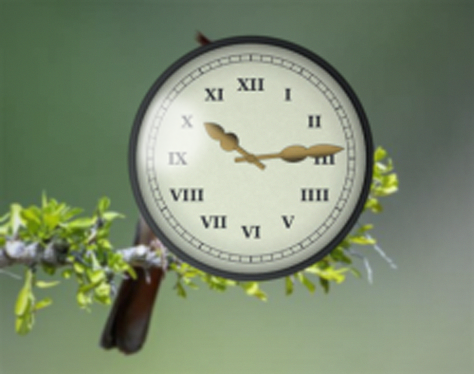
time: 10:14
